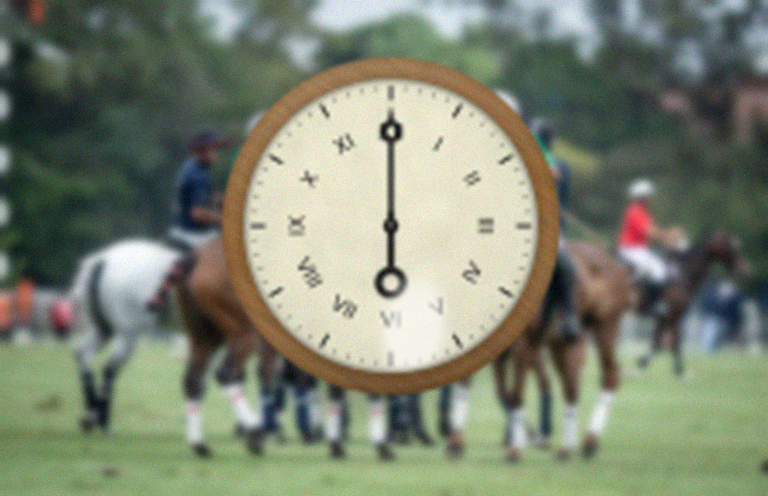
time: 6:00
